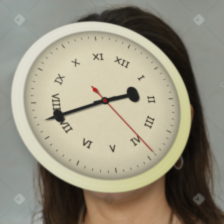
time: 1:37:19
